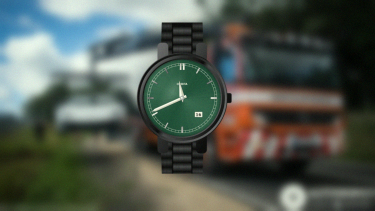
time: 11:41
